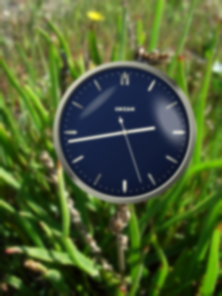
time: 2:43:27
